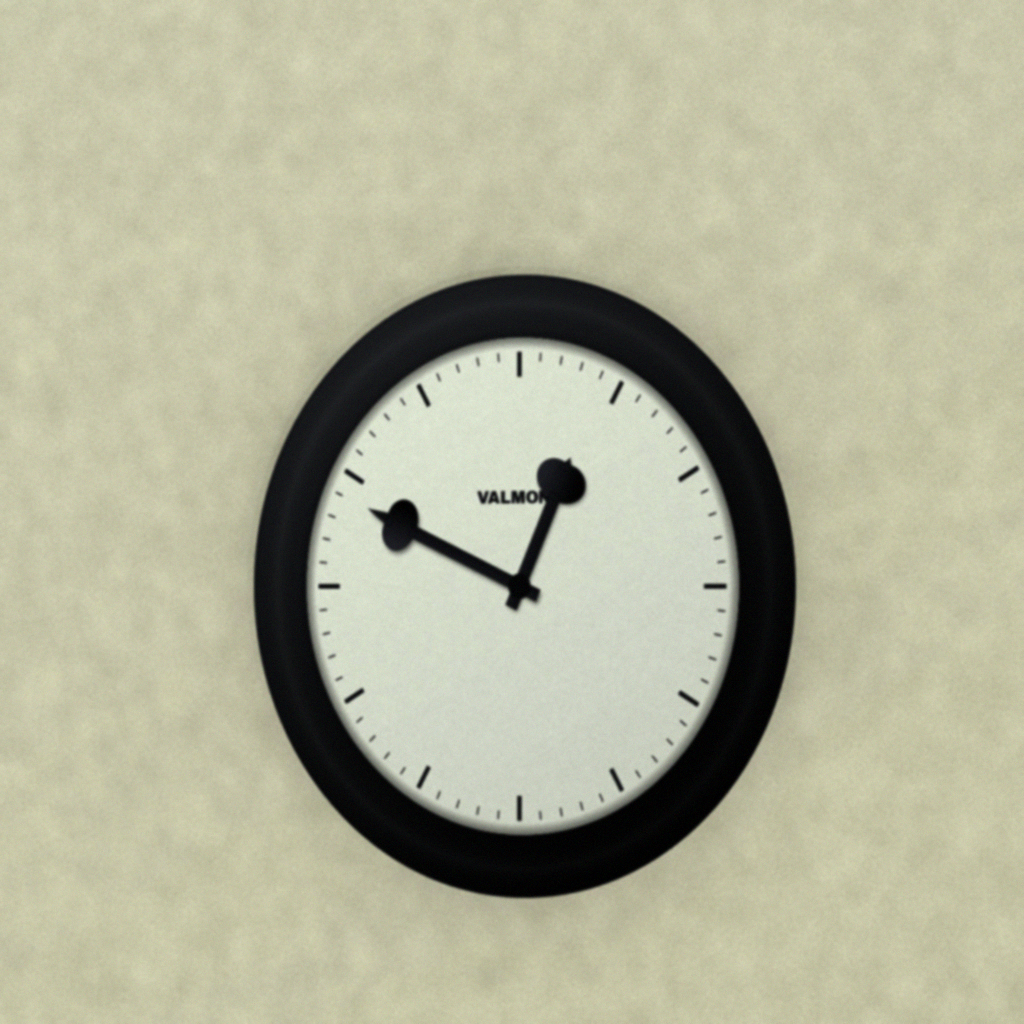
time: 12:49
